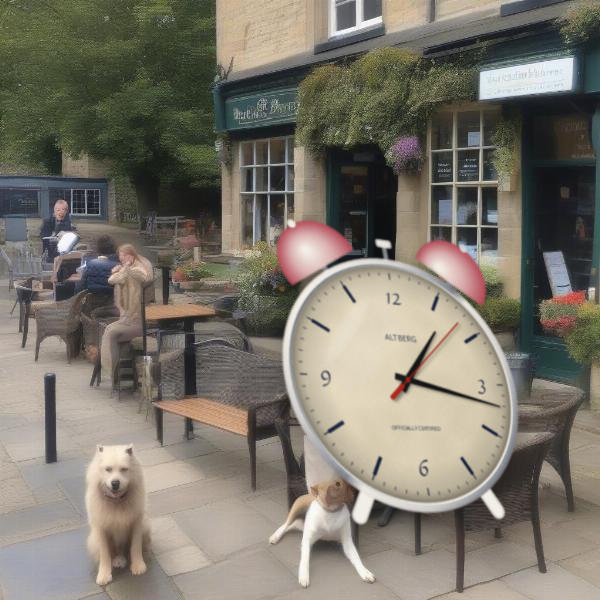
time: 1:17:08
